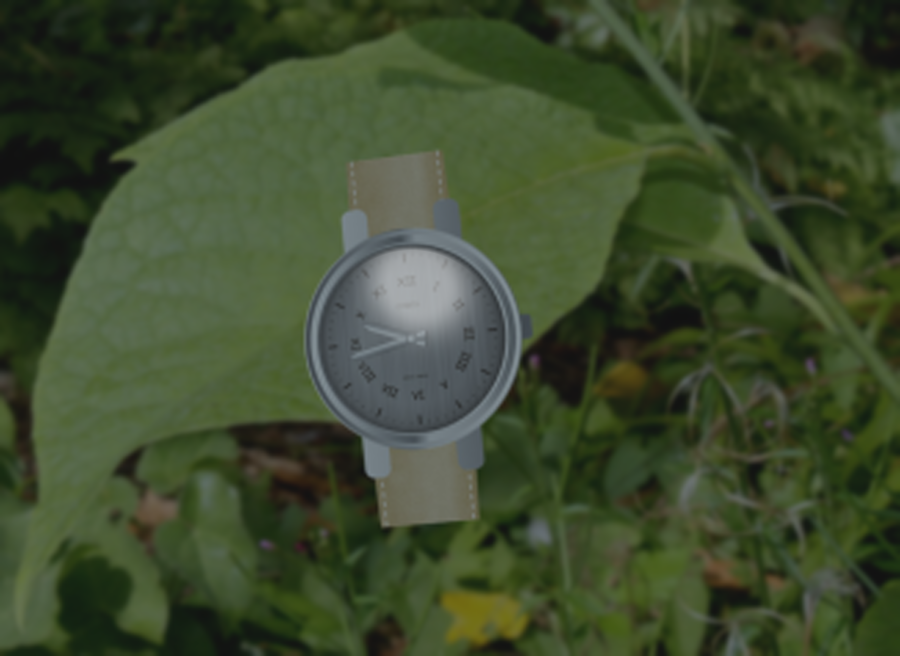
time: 9:43
